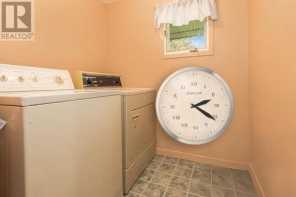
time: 2:21
